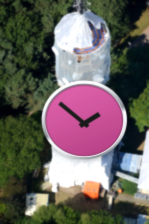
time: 1:52
